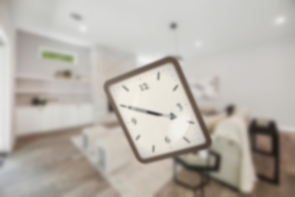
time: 3:50
